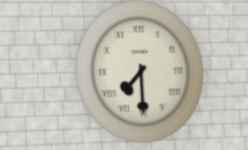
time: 7:30
